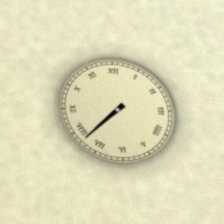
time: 7:38
